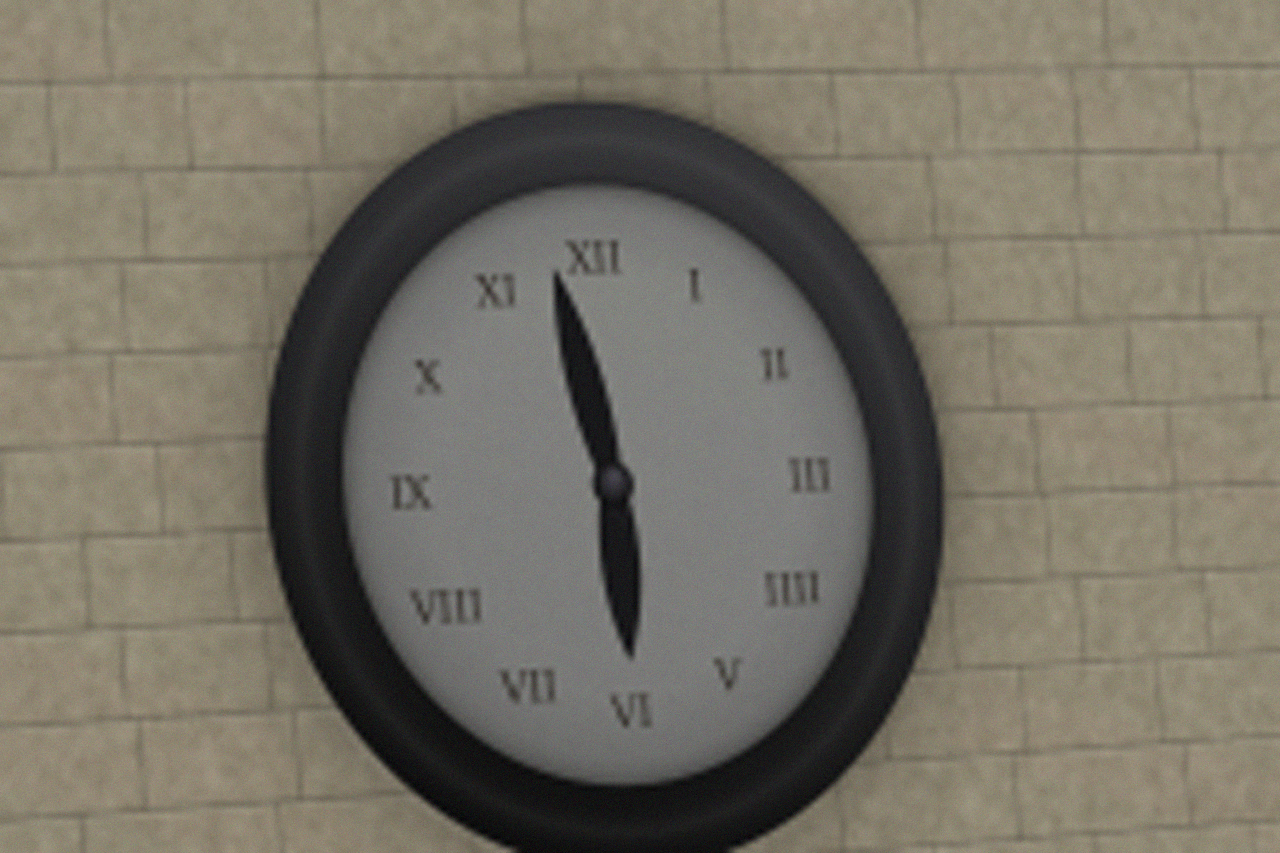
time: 5:58
